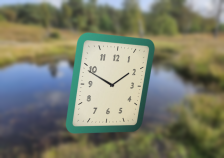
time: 1:49
